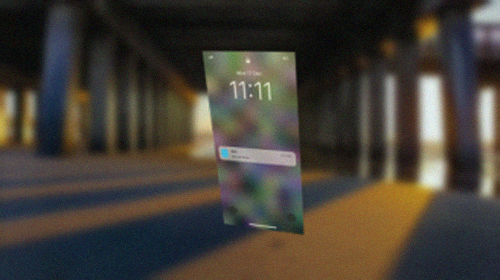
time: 11:11
